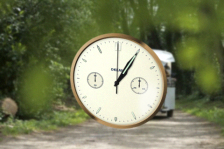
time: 1:05
